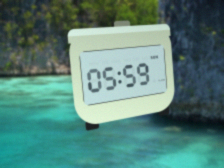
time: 5:59
